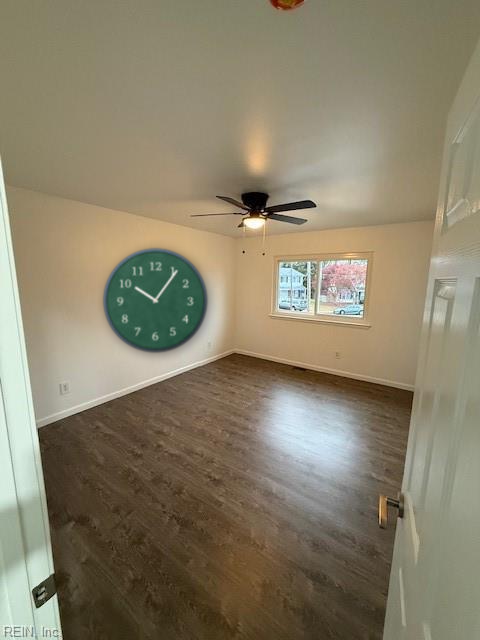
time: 10:06
